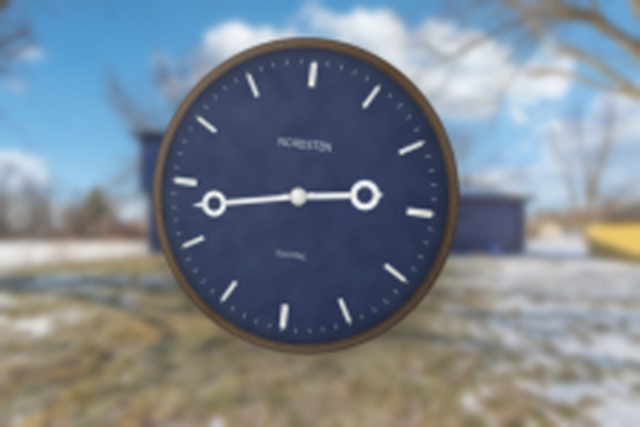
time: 2:43
